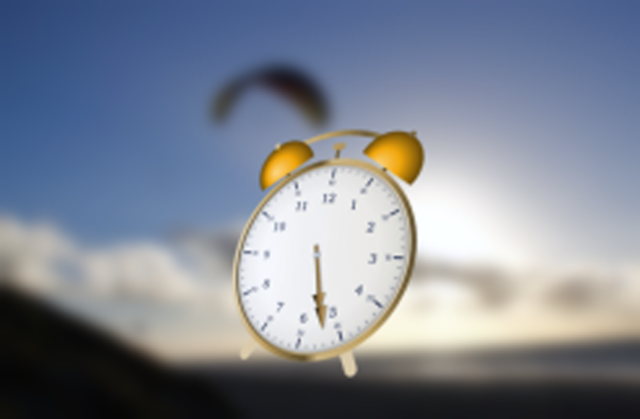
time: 5:27
